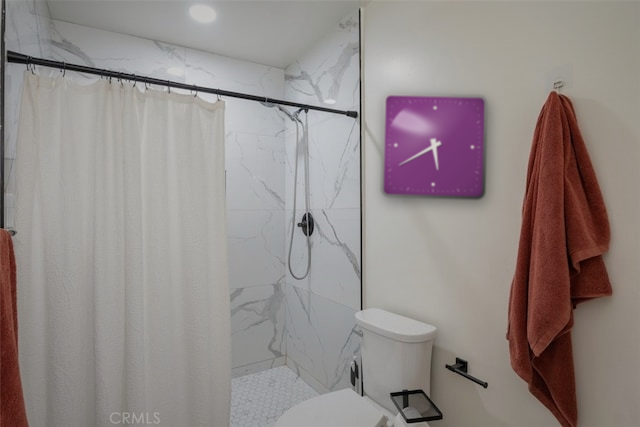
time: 5:40
